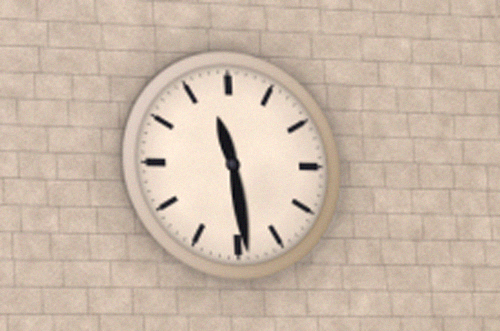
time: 11:29
